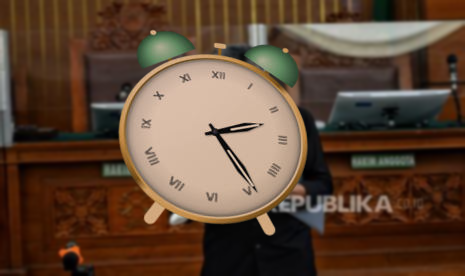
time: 2:24
